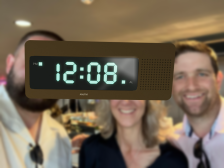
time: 12:08
